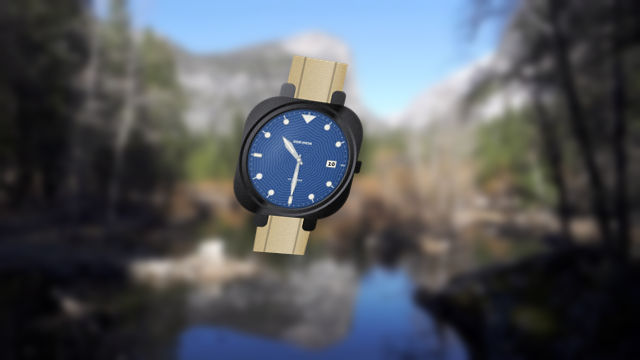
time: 10:30
